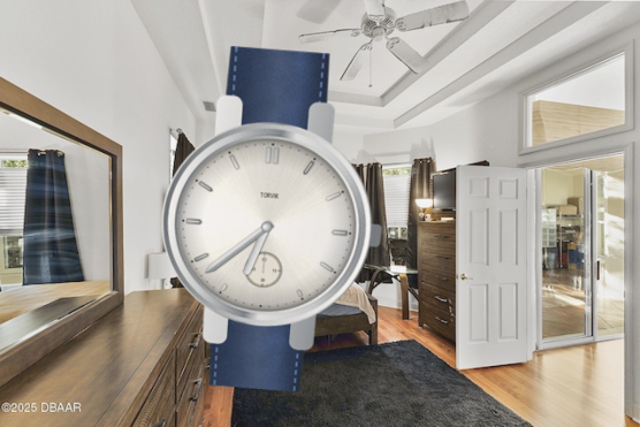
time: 6:38
